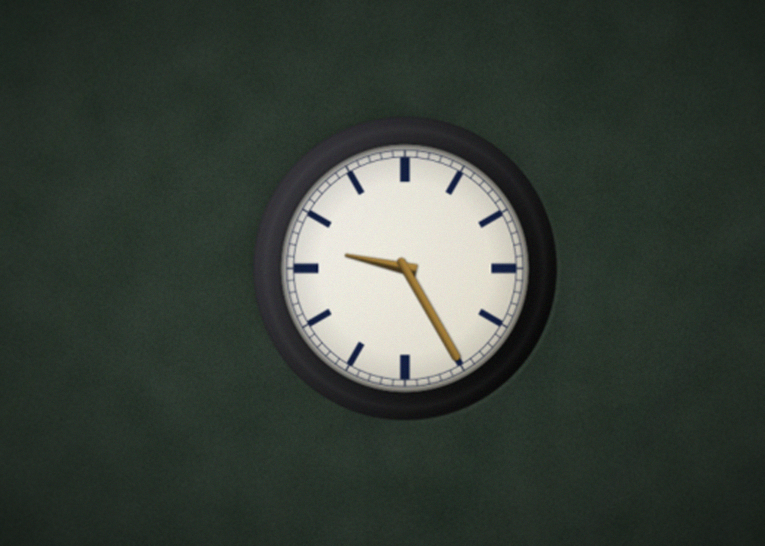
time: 9:25
